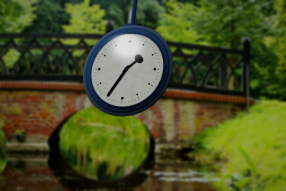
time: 1:35
